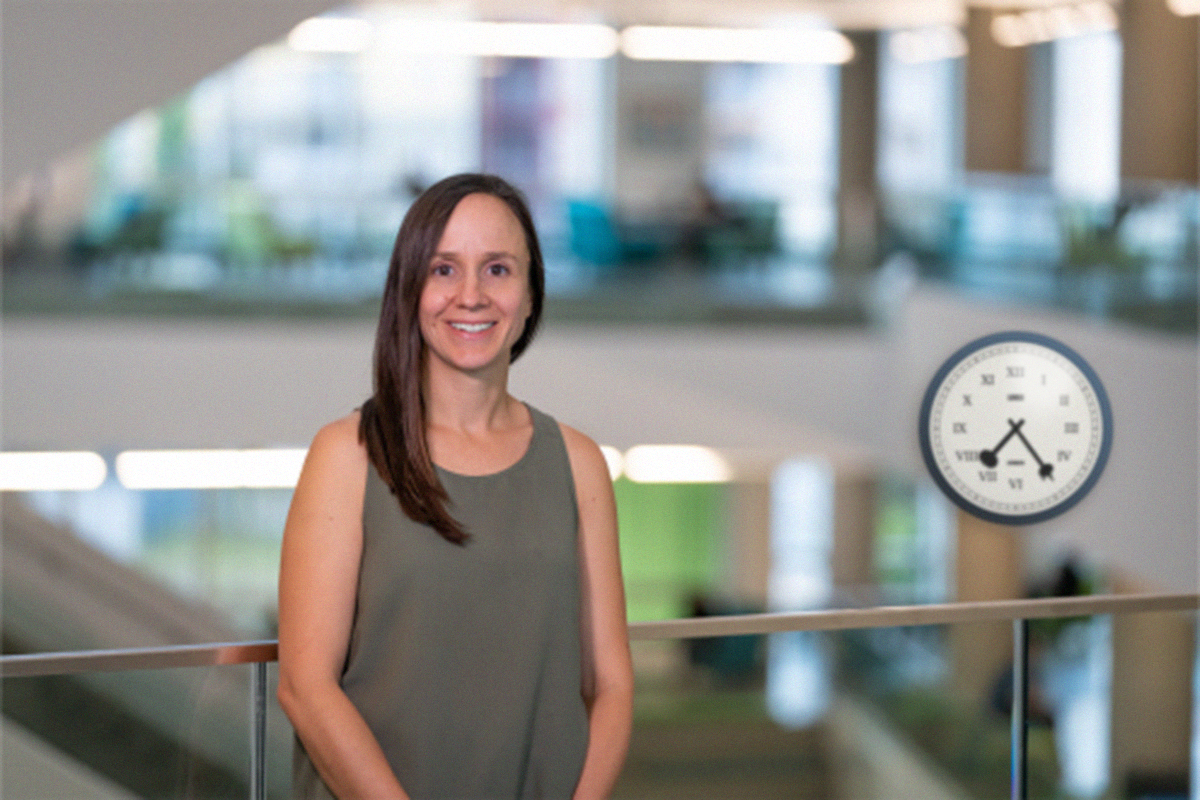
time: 7:24
